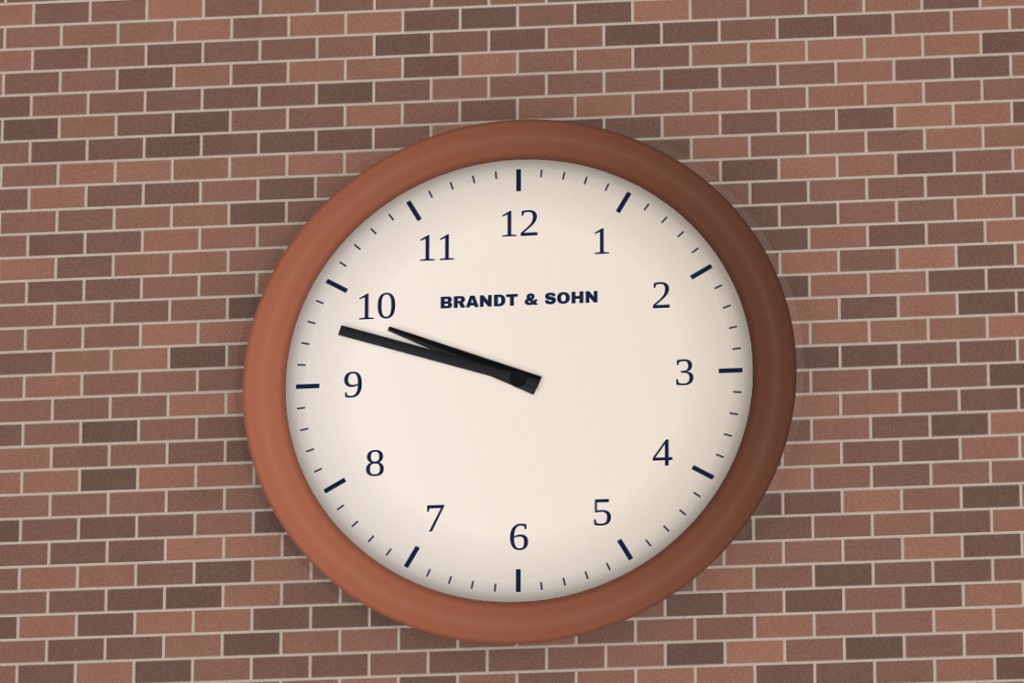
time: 9:48
